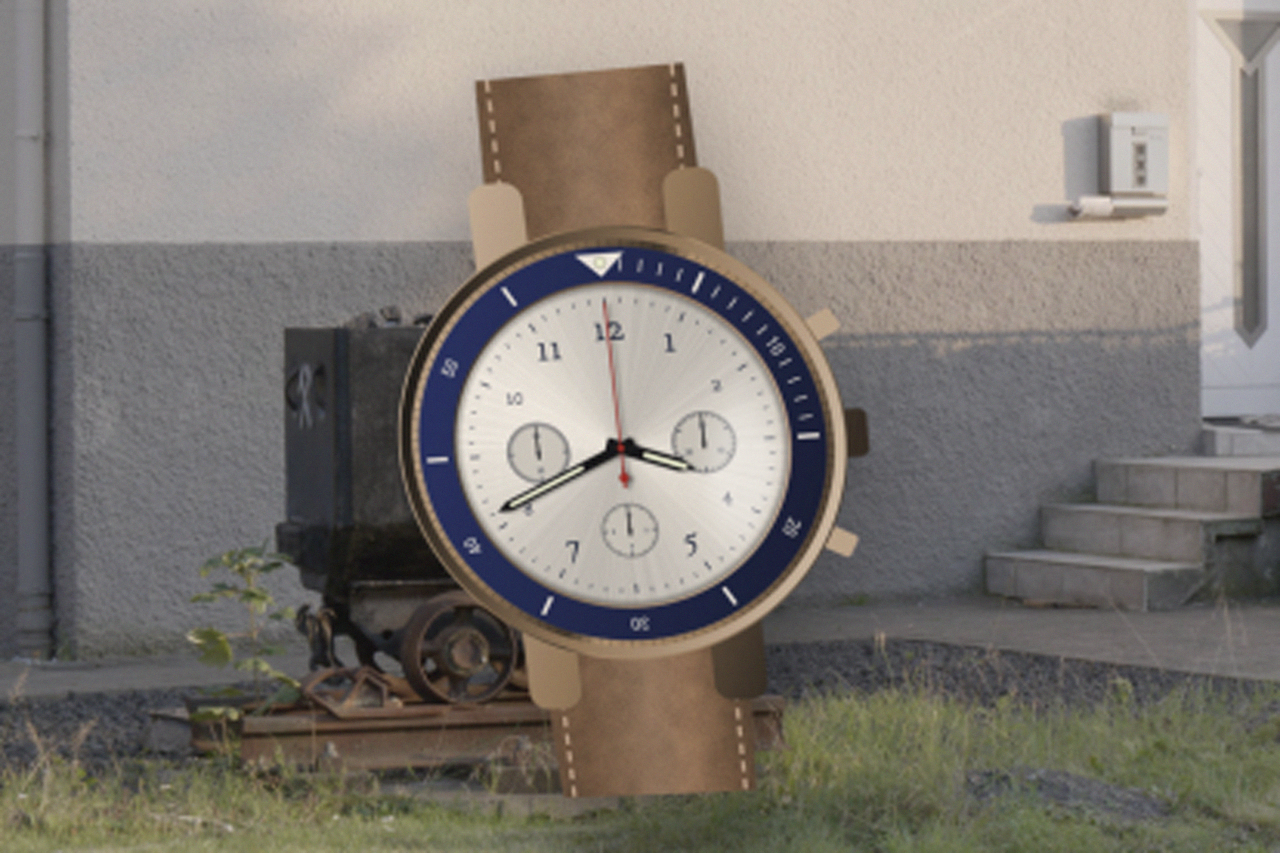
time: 3:41
